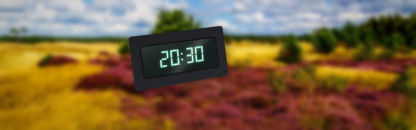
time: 20:30
